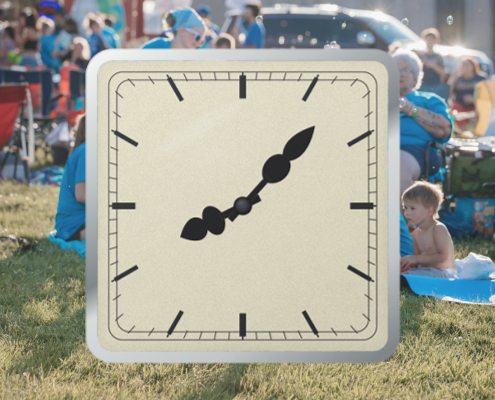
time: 8:07
